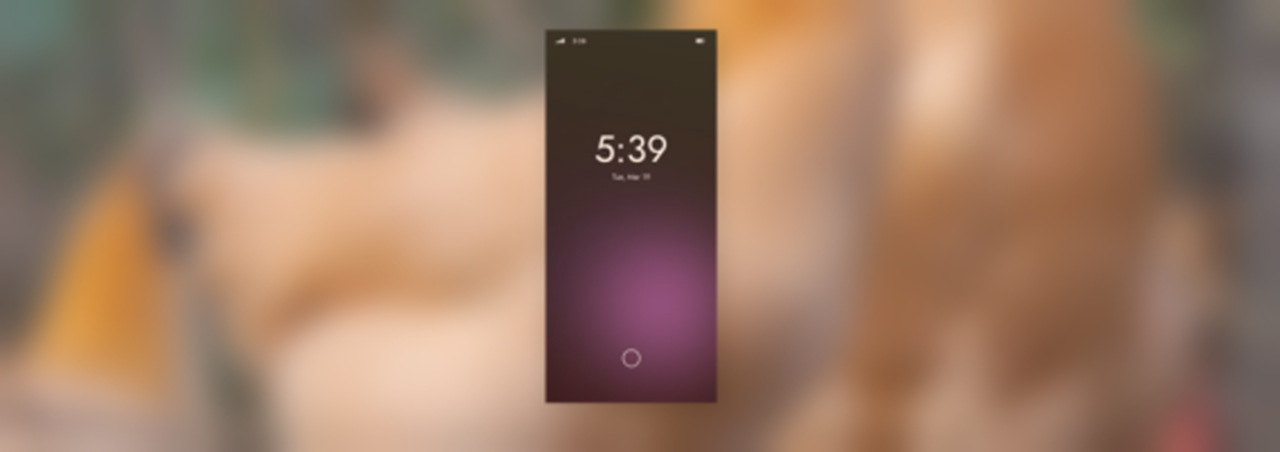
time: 5:39
